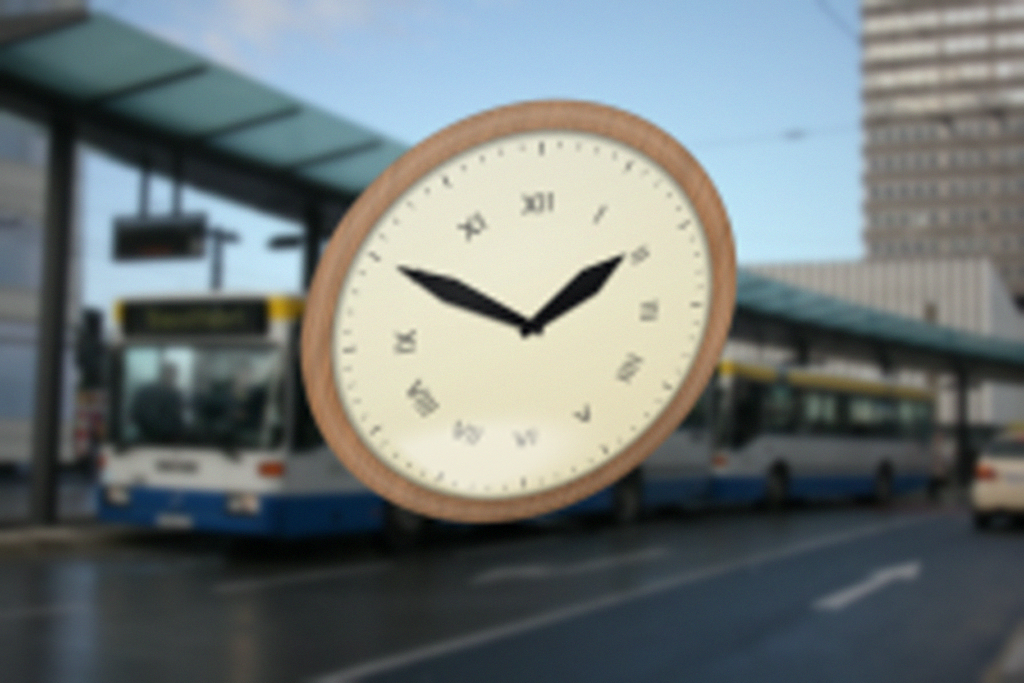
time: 1:50
